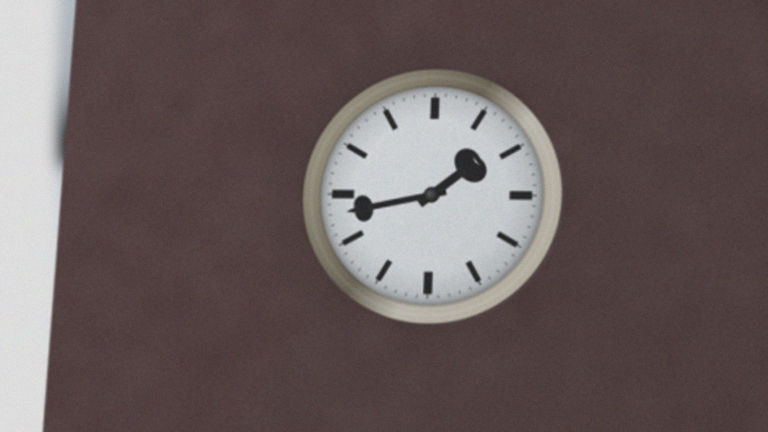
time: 1:43
